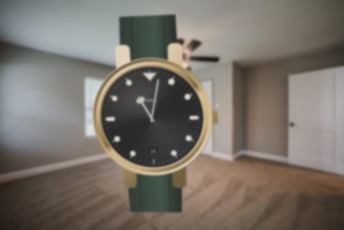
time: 11:02
